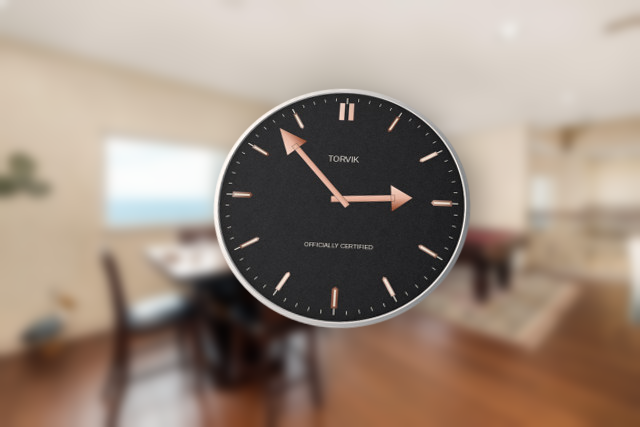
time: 2:53
